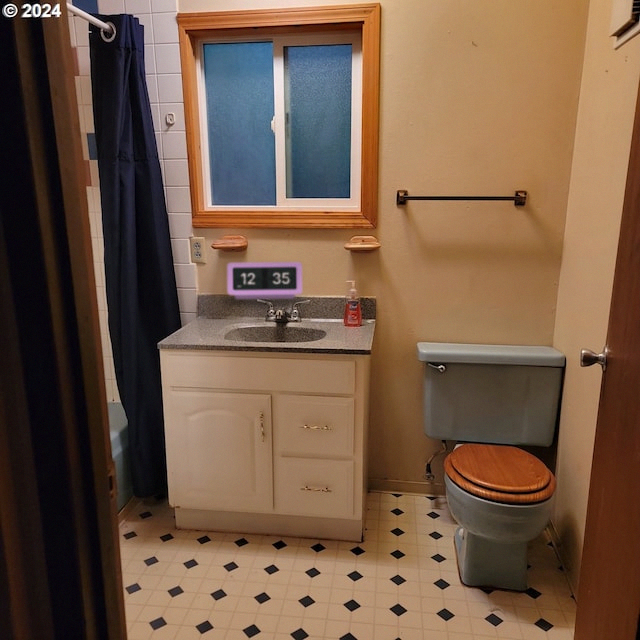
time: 12:35
